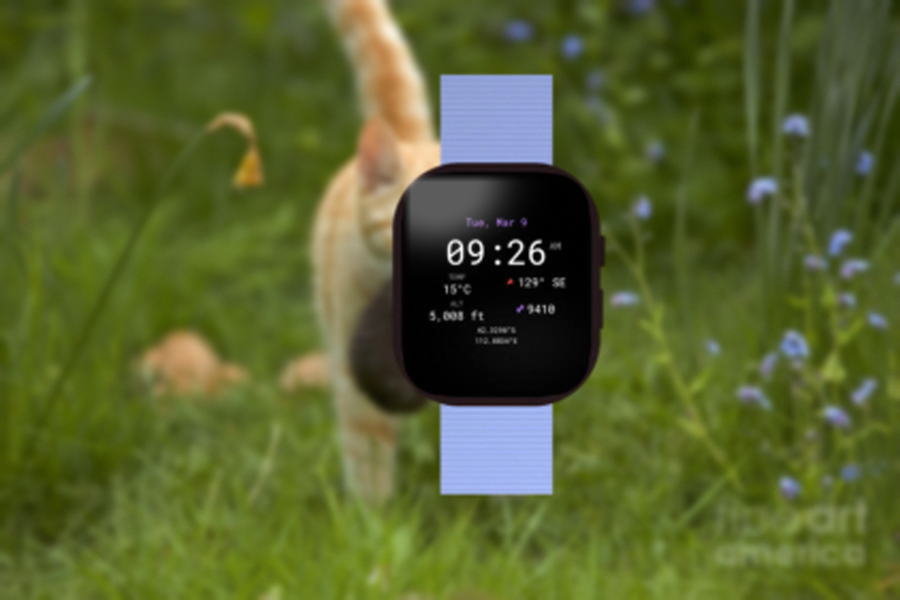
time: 9:26
